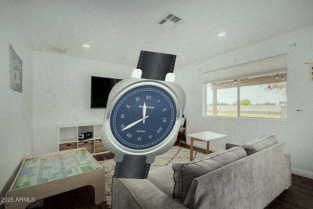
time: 11:39
